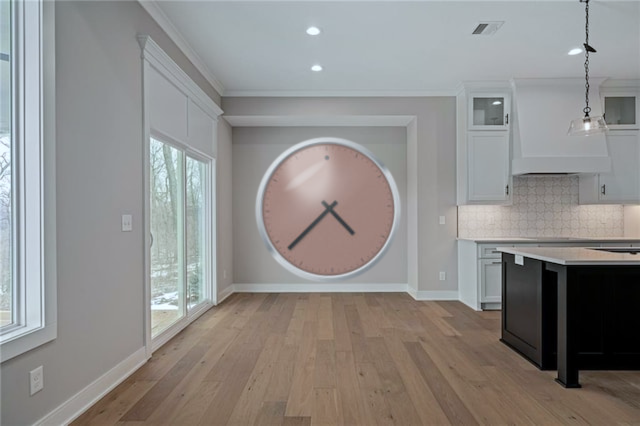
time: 4:38
